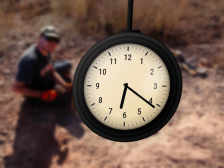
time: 6:21
